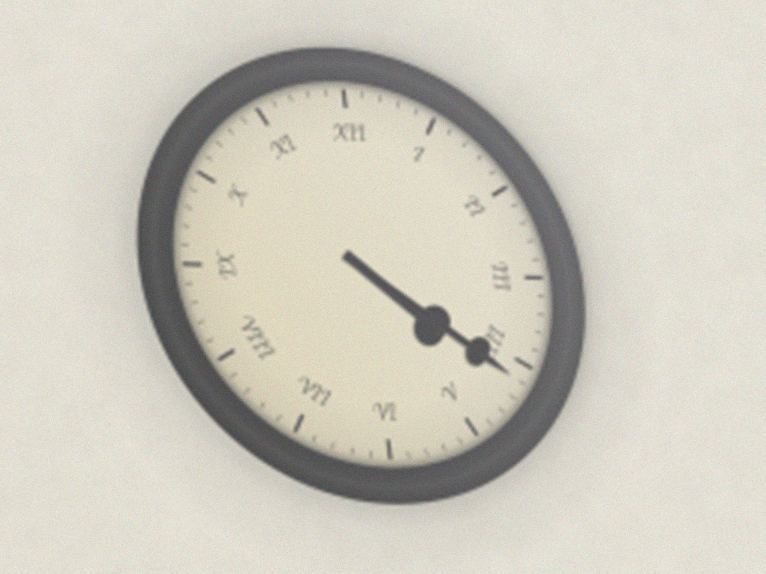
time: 4:21
